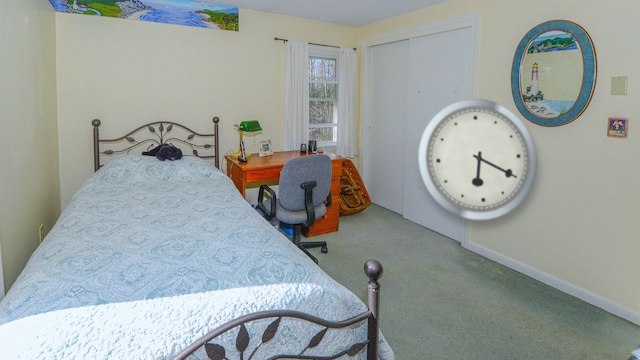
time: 6:20
